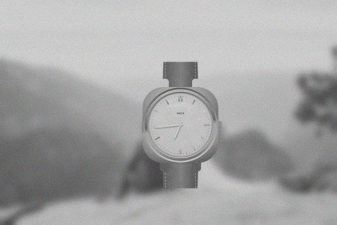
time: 6:44
